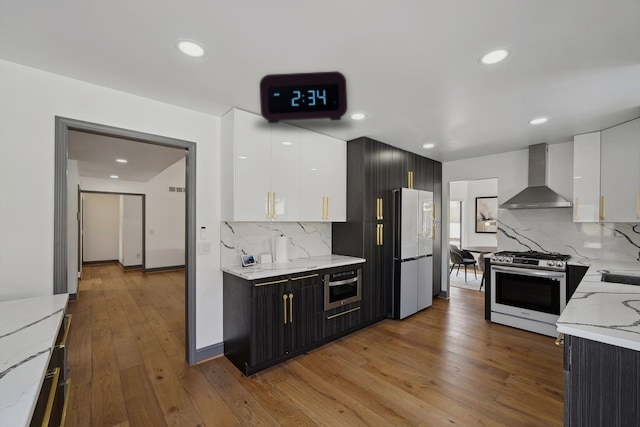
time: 2:34
